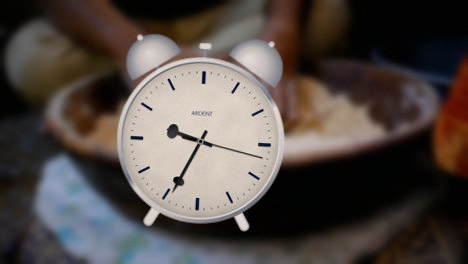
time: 9:34:17
